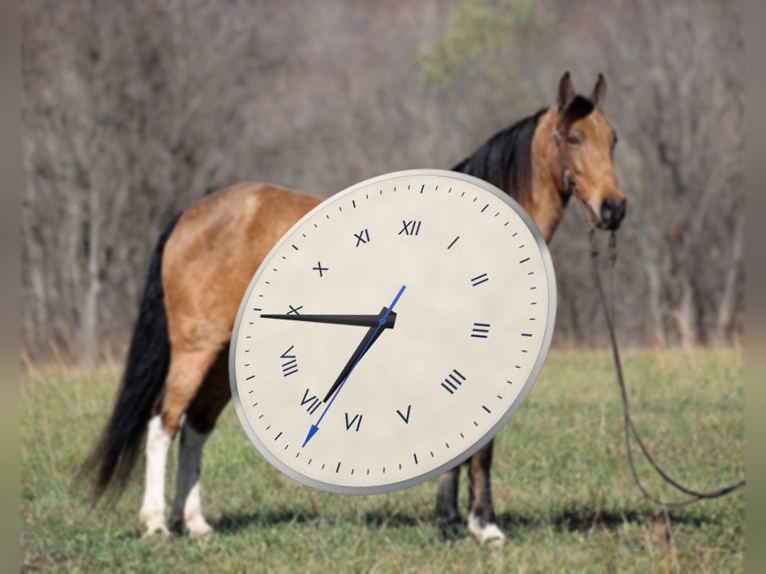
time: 6:44:33
